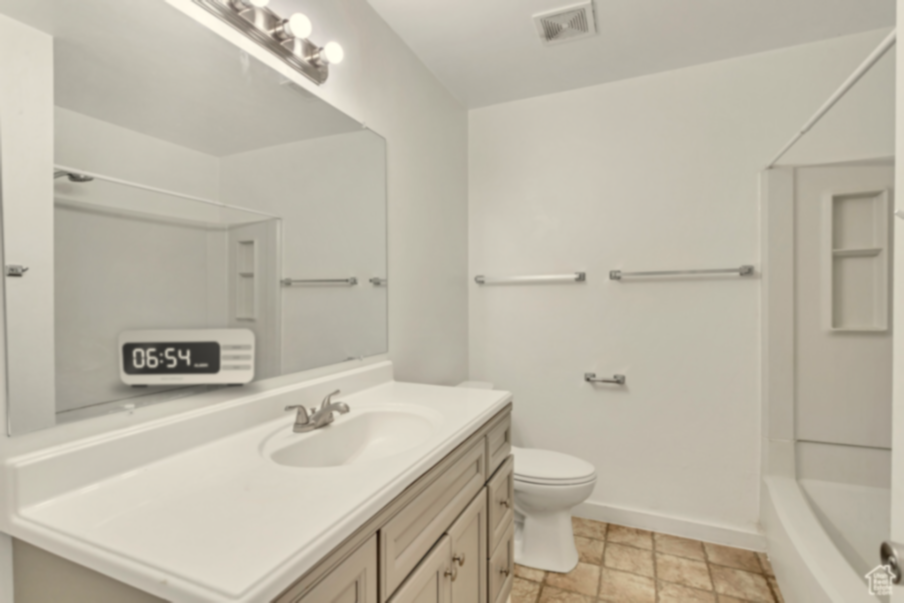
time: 6:54
